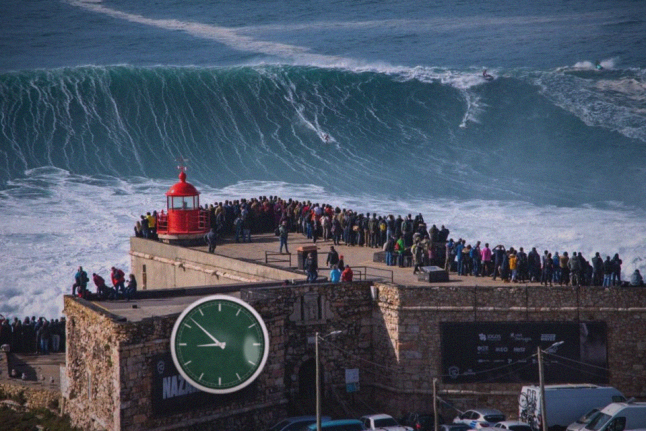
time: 8:52
